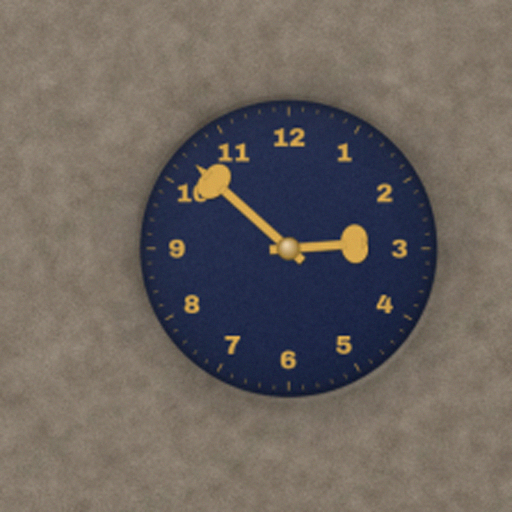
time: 2:52
